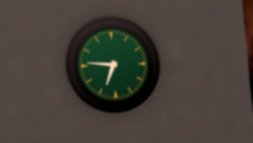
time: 6:46
